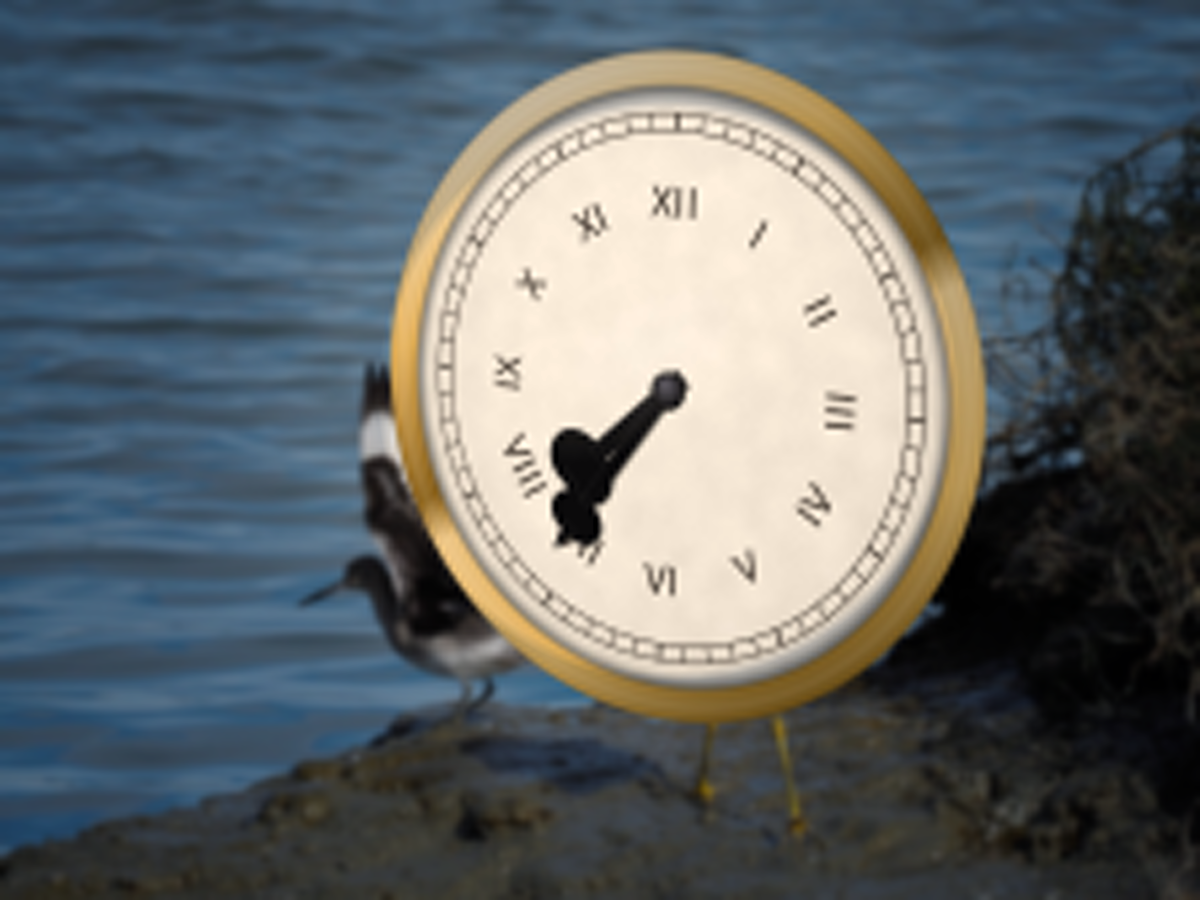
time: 7:36
